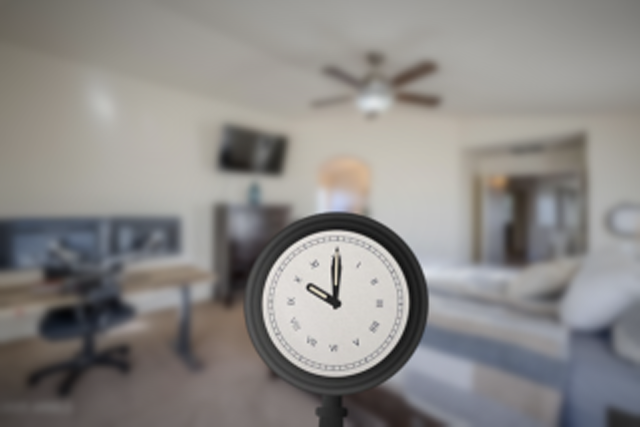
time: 10:00
